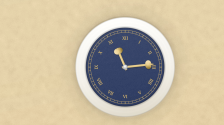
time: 11:14
